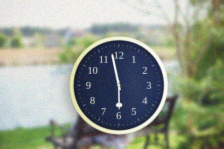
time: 5:58
